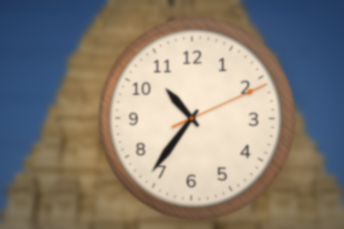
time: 10:36:11
